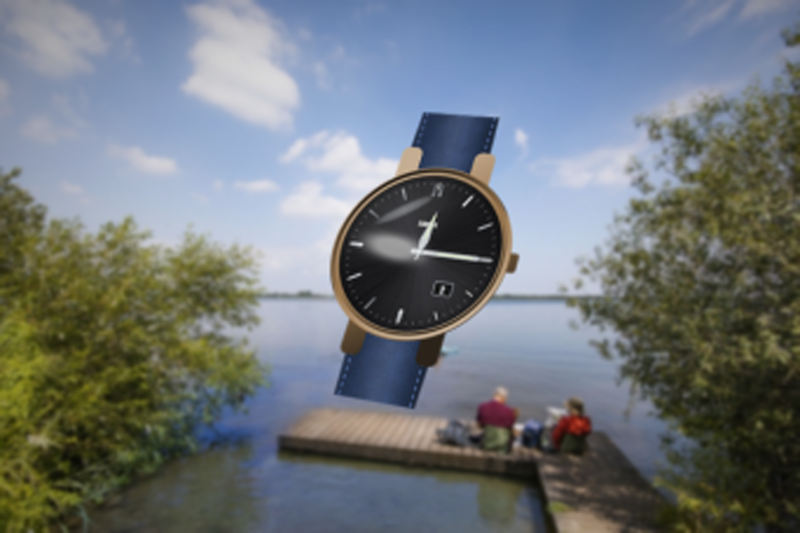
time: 12:15
